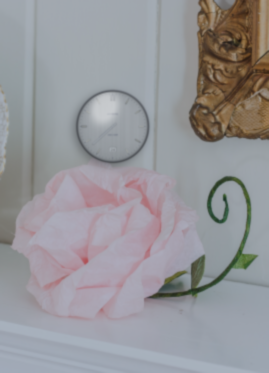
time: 7:38
